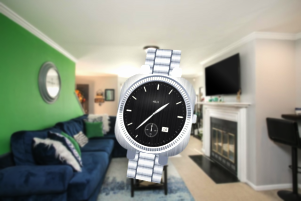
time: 1:37
